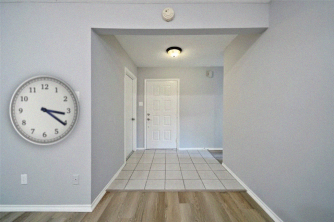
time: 3:21
